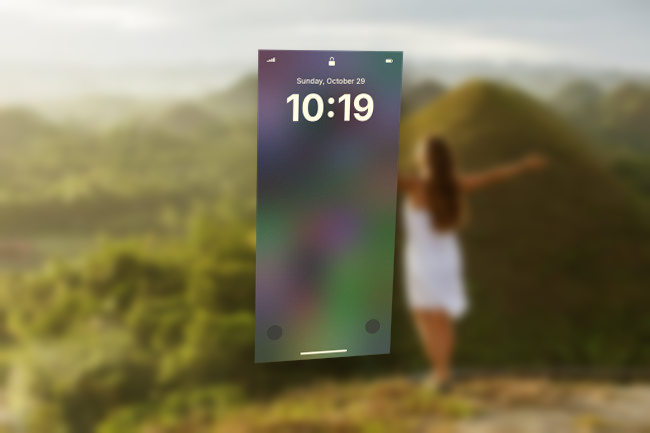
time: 10:19
